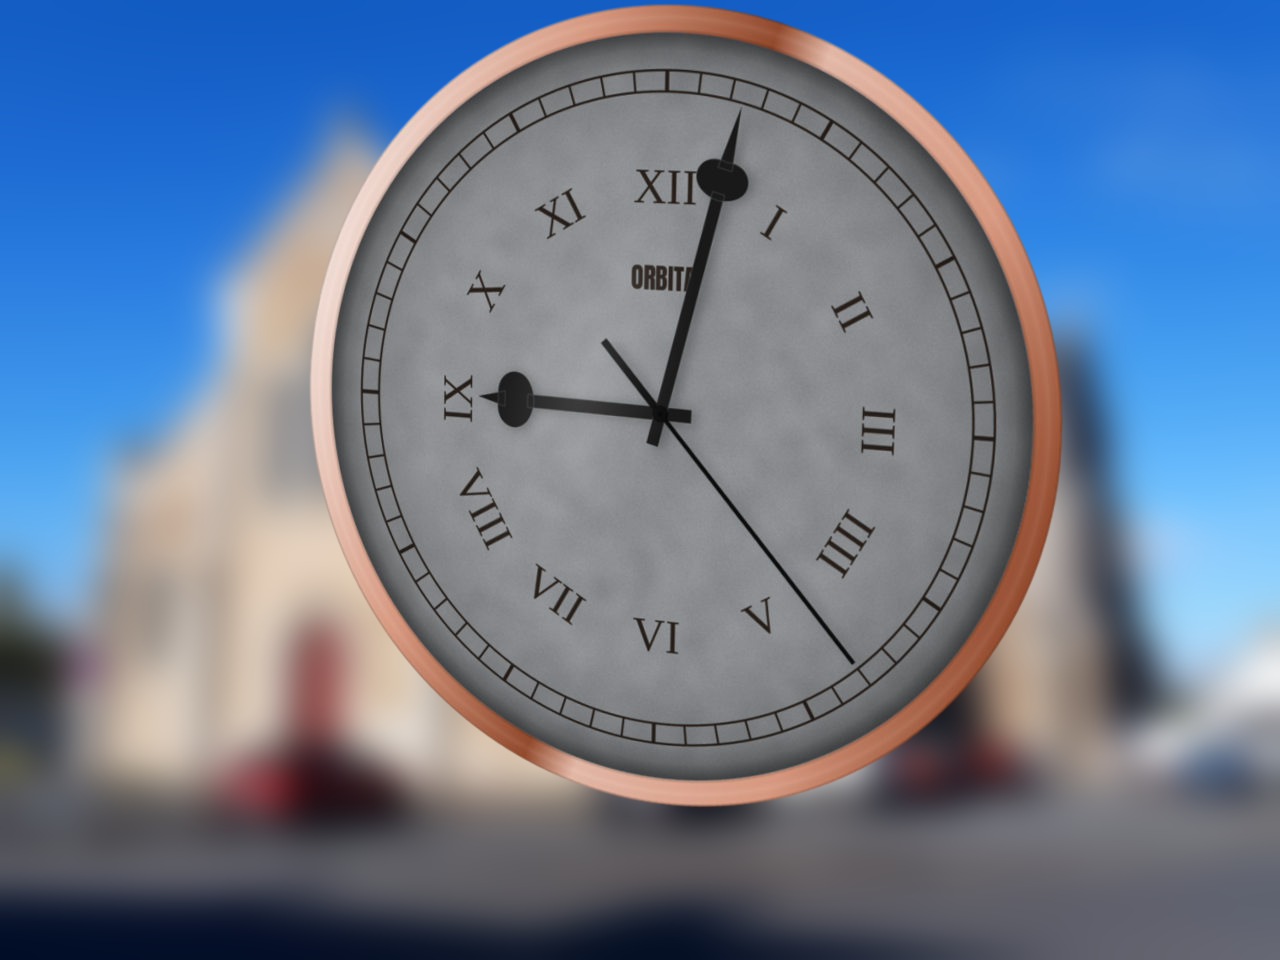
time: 9:02:23
